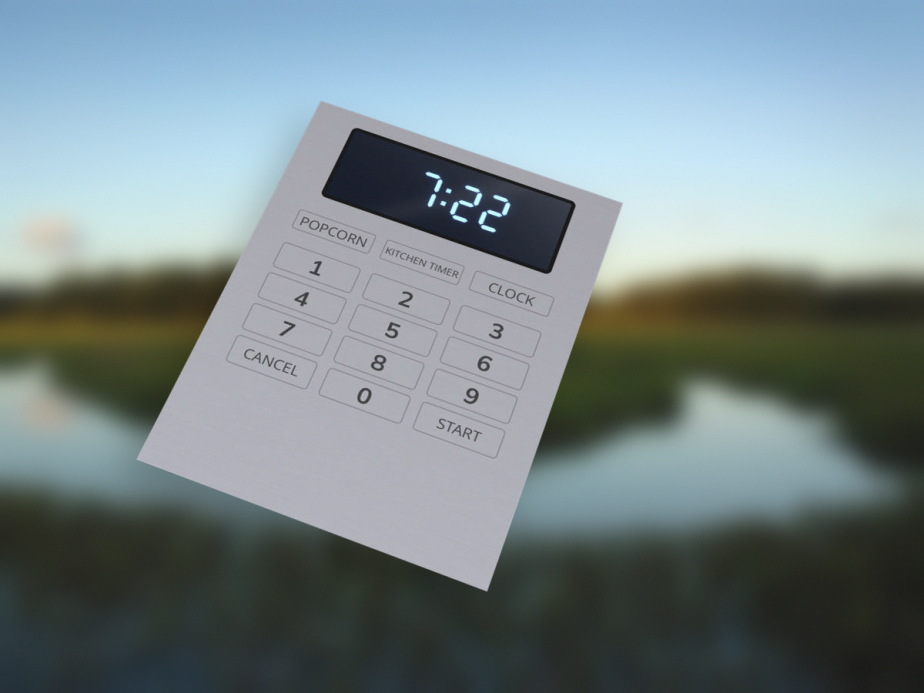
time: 7:22
